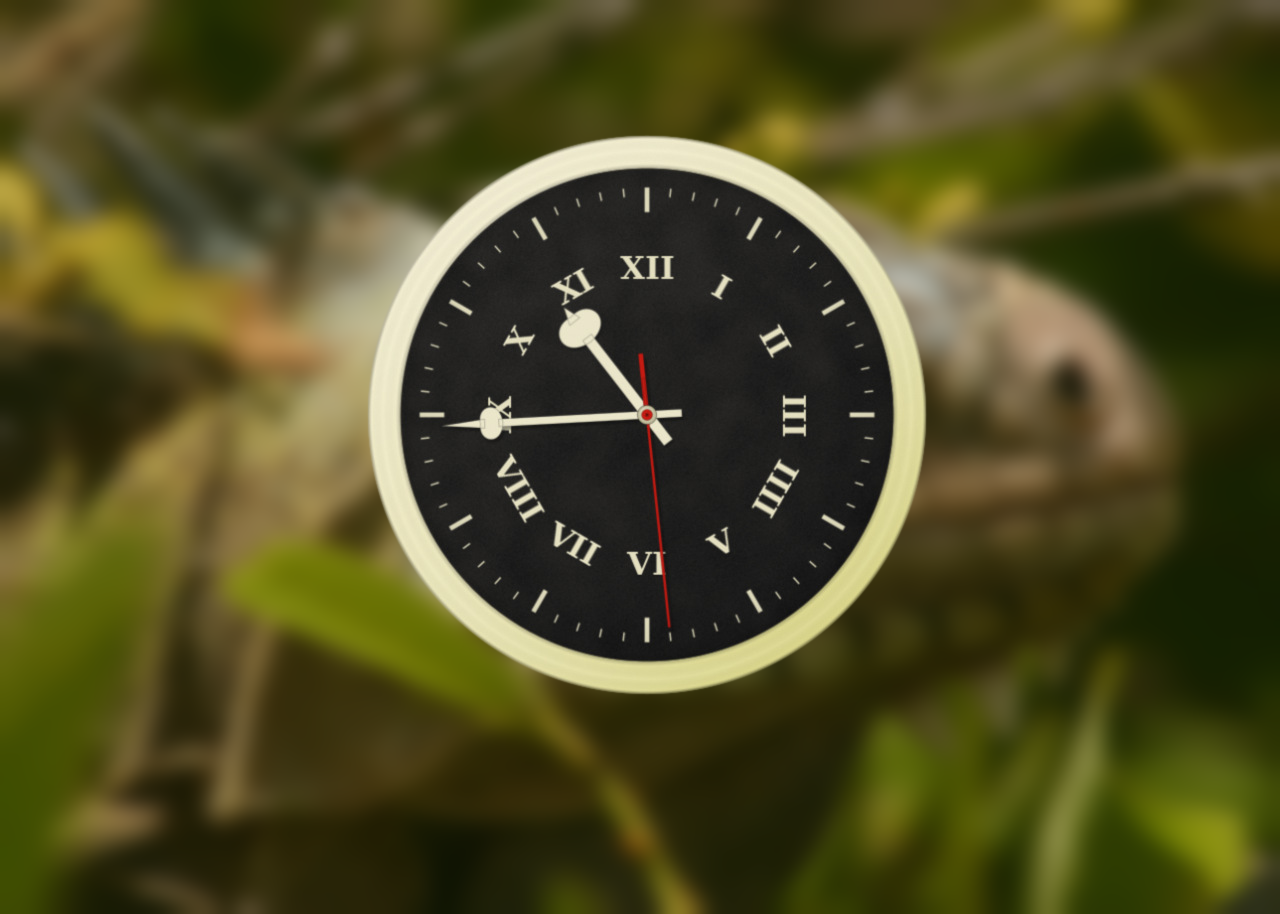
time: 10:44:29
